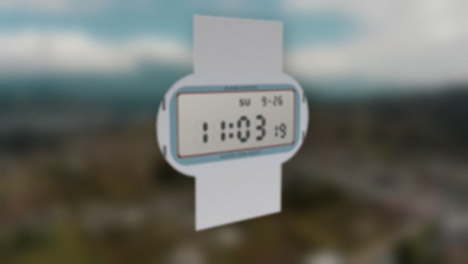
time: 11:03:19
